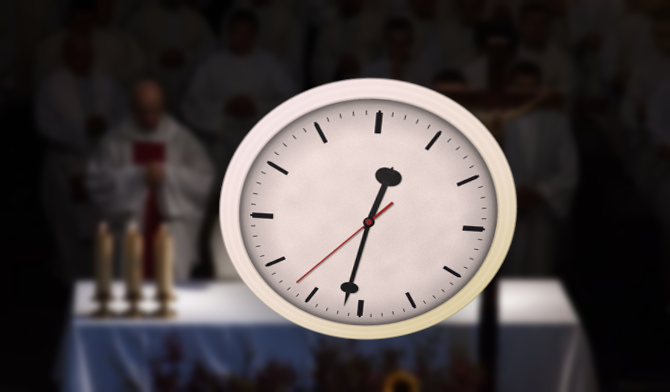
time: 12:31:37
